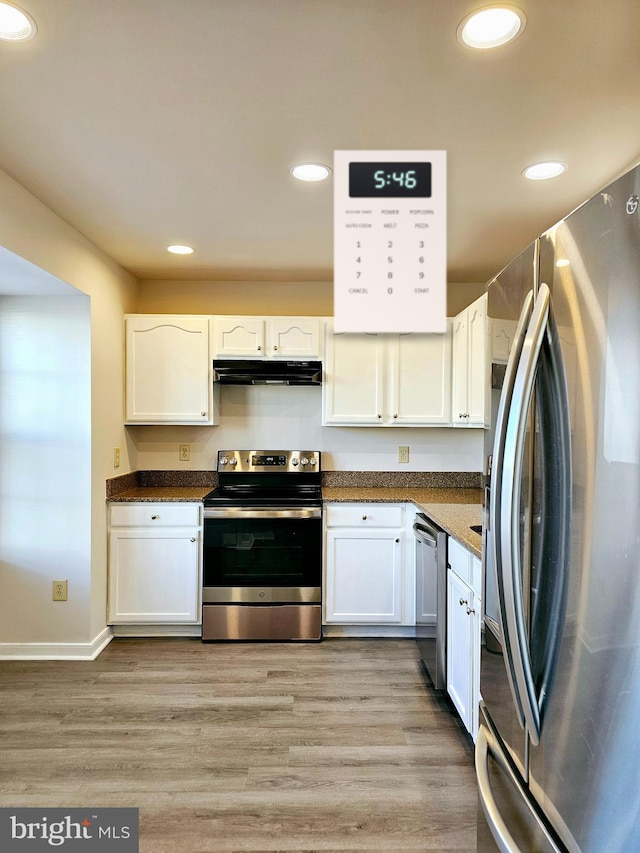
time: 5:46
